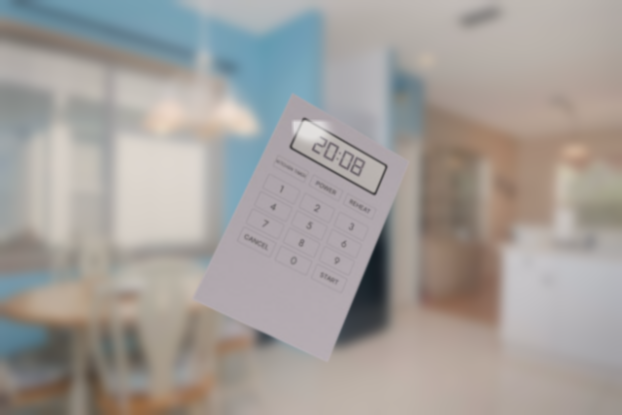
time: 20:08
